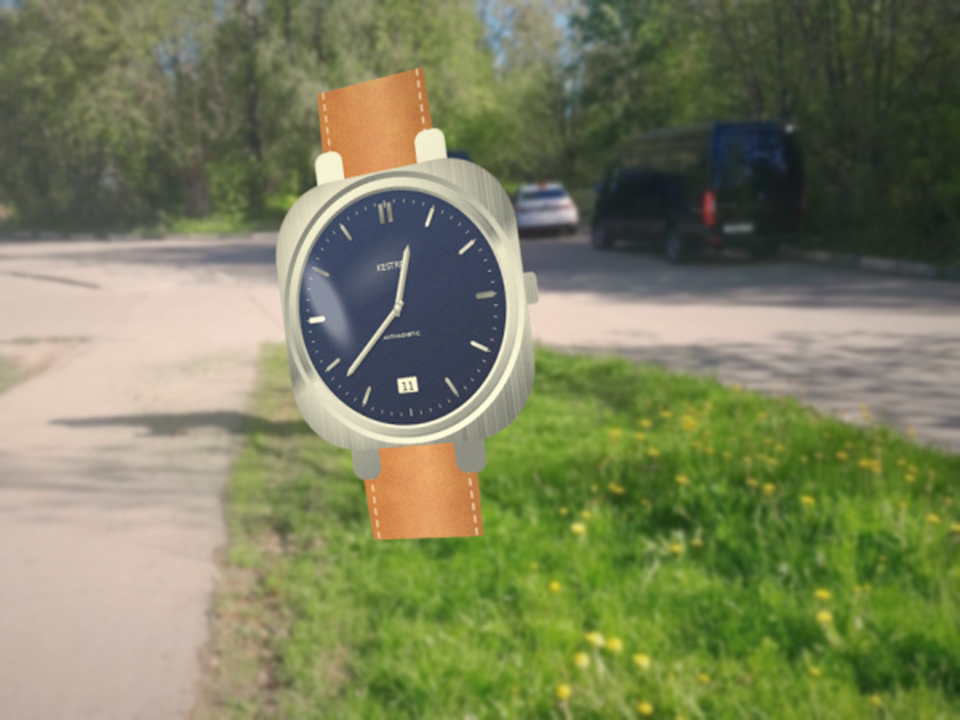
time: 12:38
